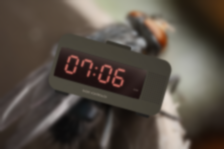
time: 7:06
